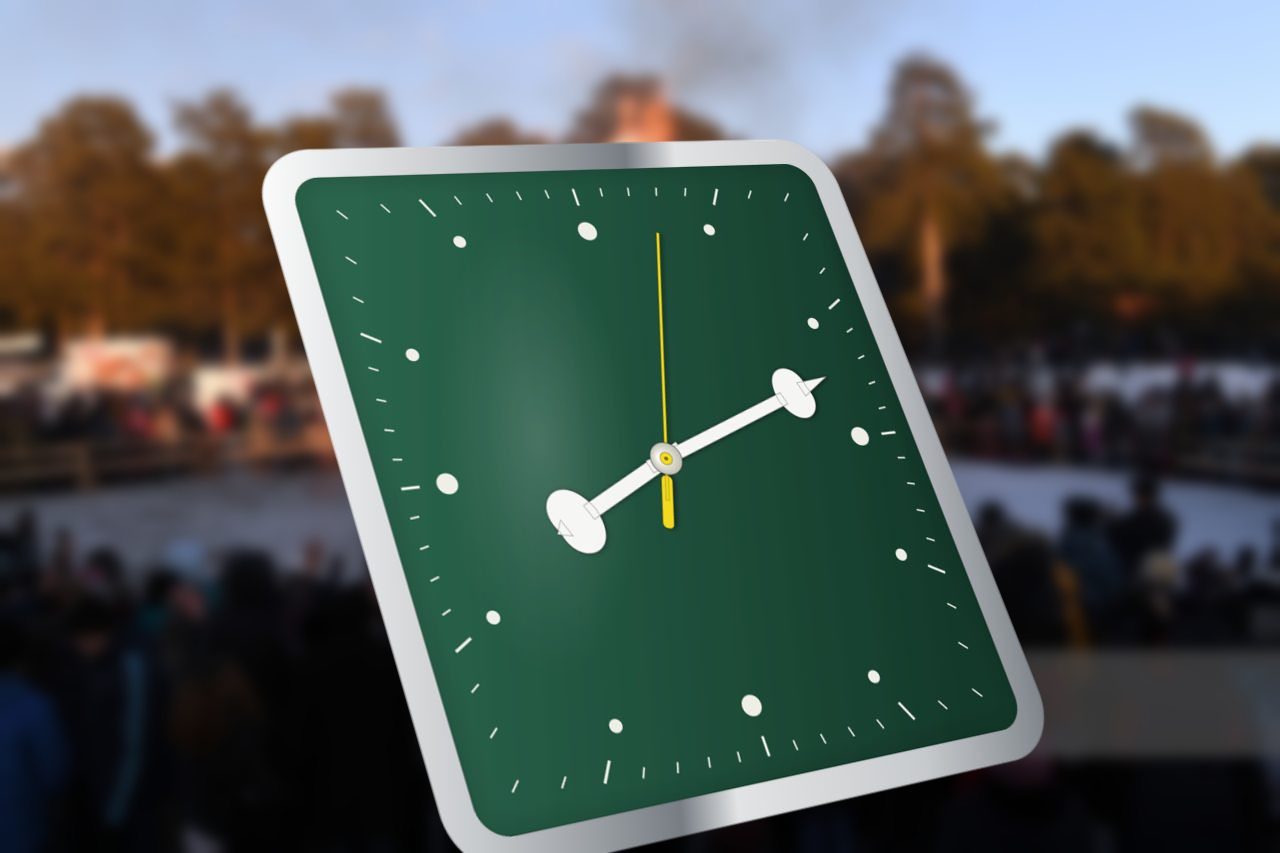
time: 8:12:03
